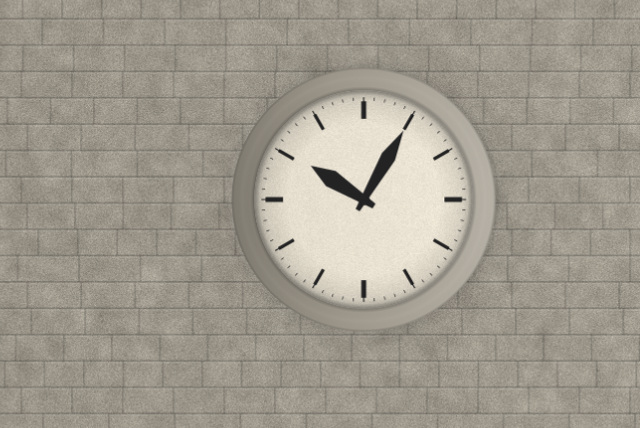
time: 10:05
